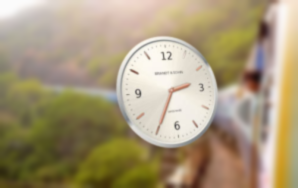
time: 2:35
